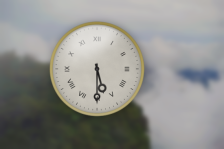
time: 5:30
